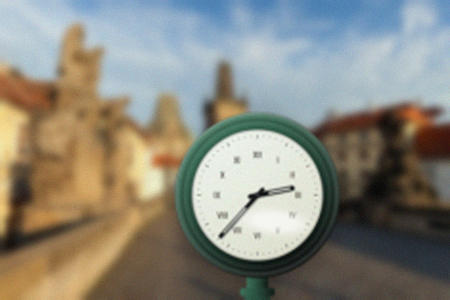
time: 2:37
